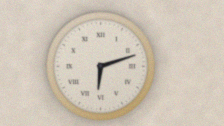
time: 6:12
